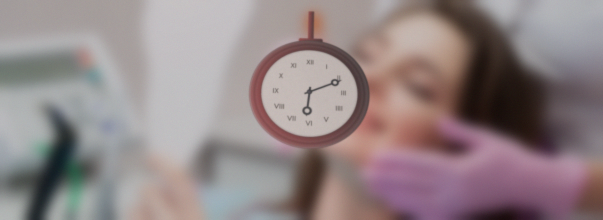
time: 6:11
